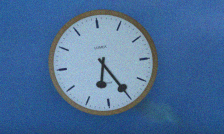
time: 6:25
